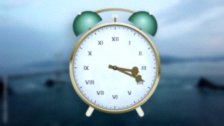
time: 3:19
